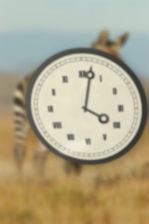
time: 4:02
